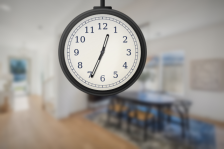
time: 12:34
